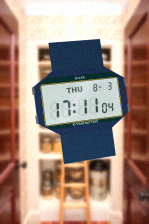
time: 17:11:04
